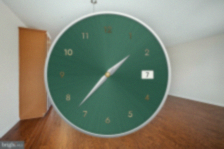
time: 1:37
